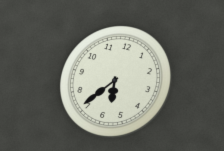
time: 5:36
